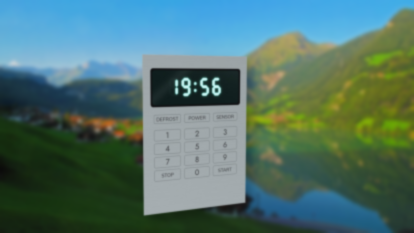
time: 19:56
